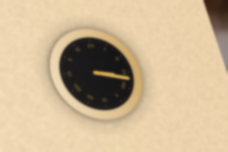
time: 3:17
